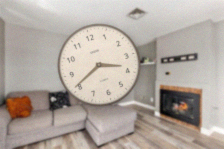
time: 3:41
